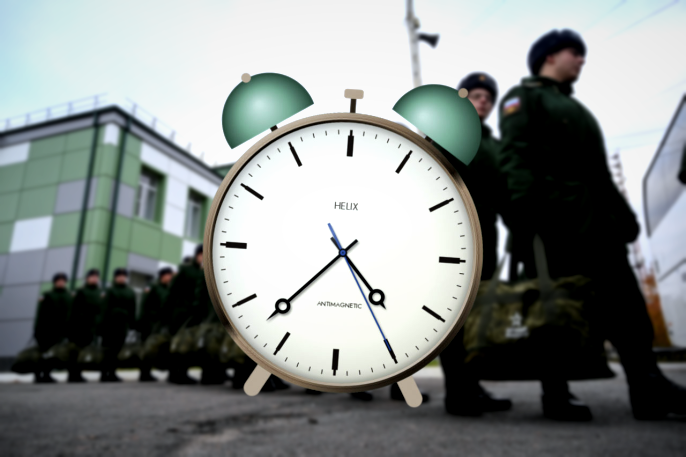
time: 4:37:25
